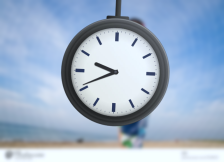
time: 9:41
